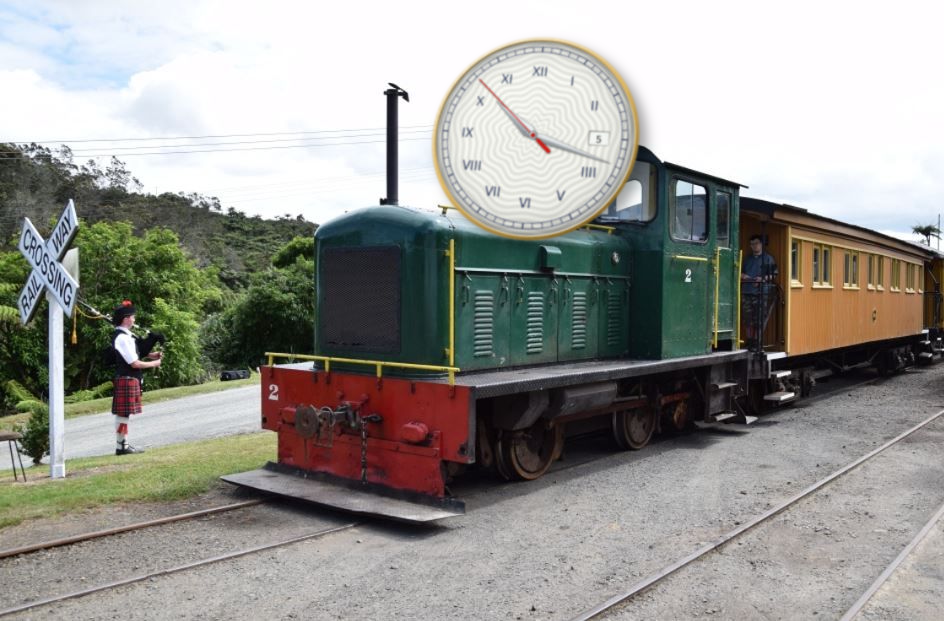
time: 10:17:52
